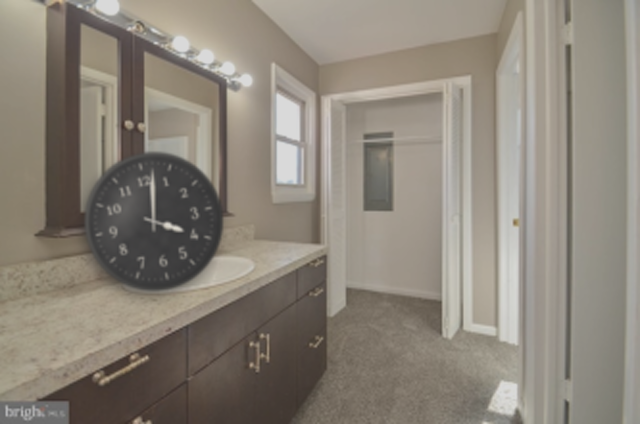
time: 4:02
